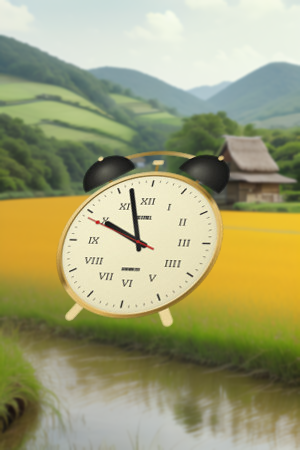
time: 9:56:49
